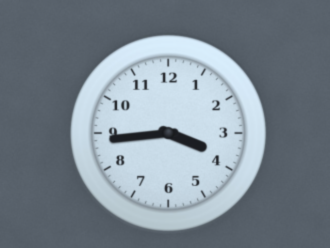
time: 3:44
